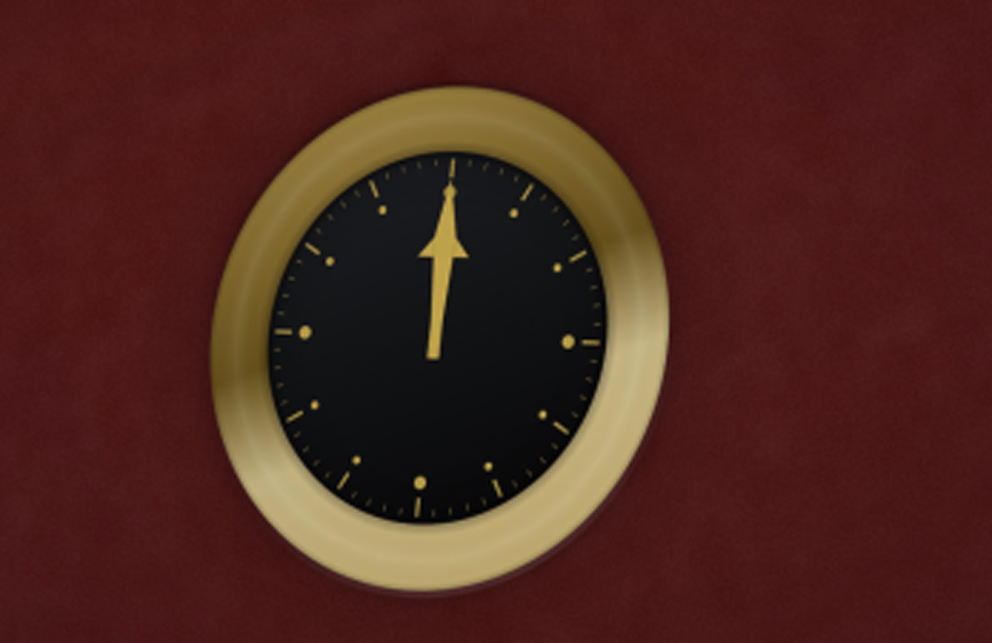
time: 12:00
